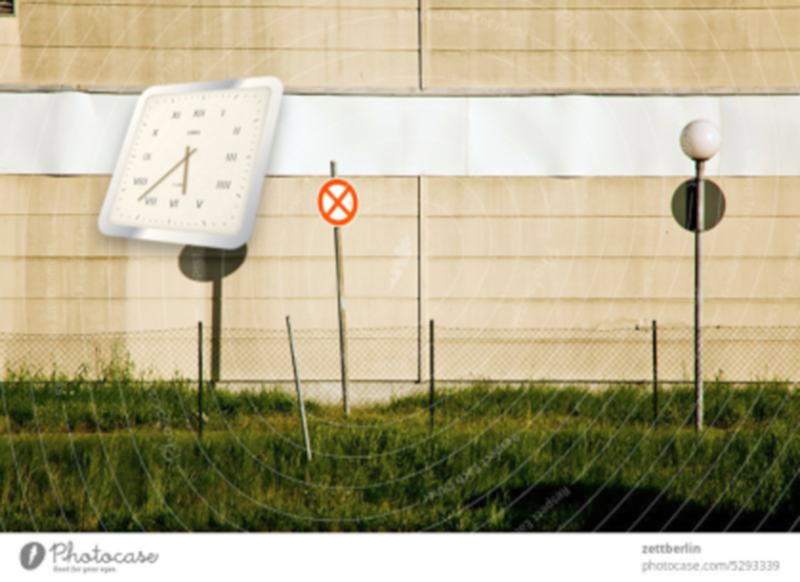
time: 5:37
